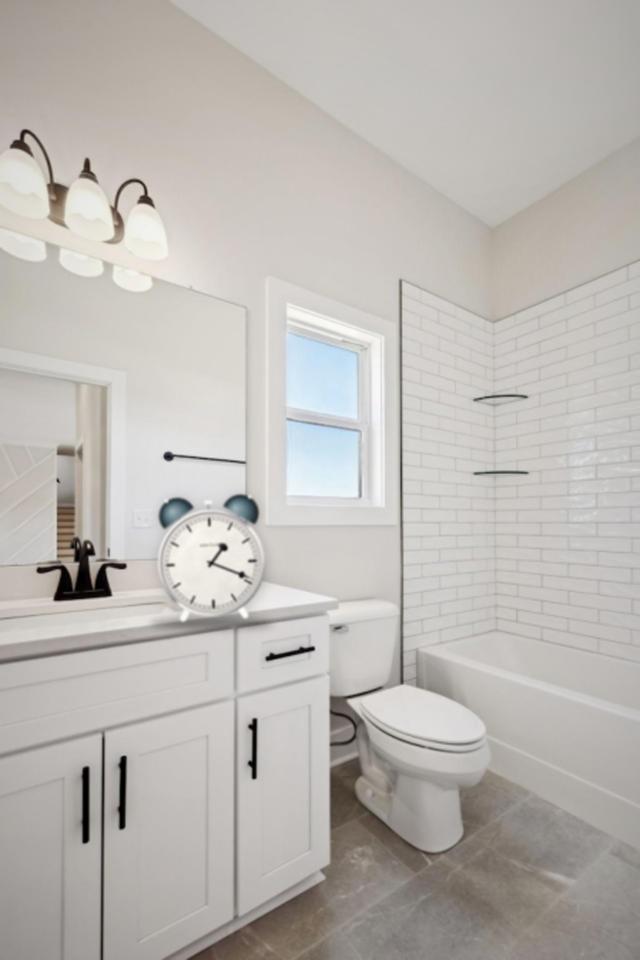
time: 1:19
